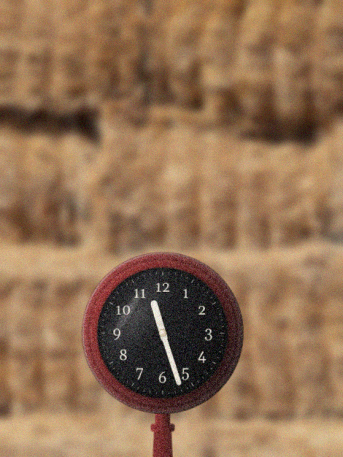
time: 11:27
